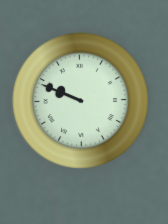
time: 9:49
